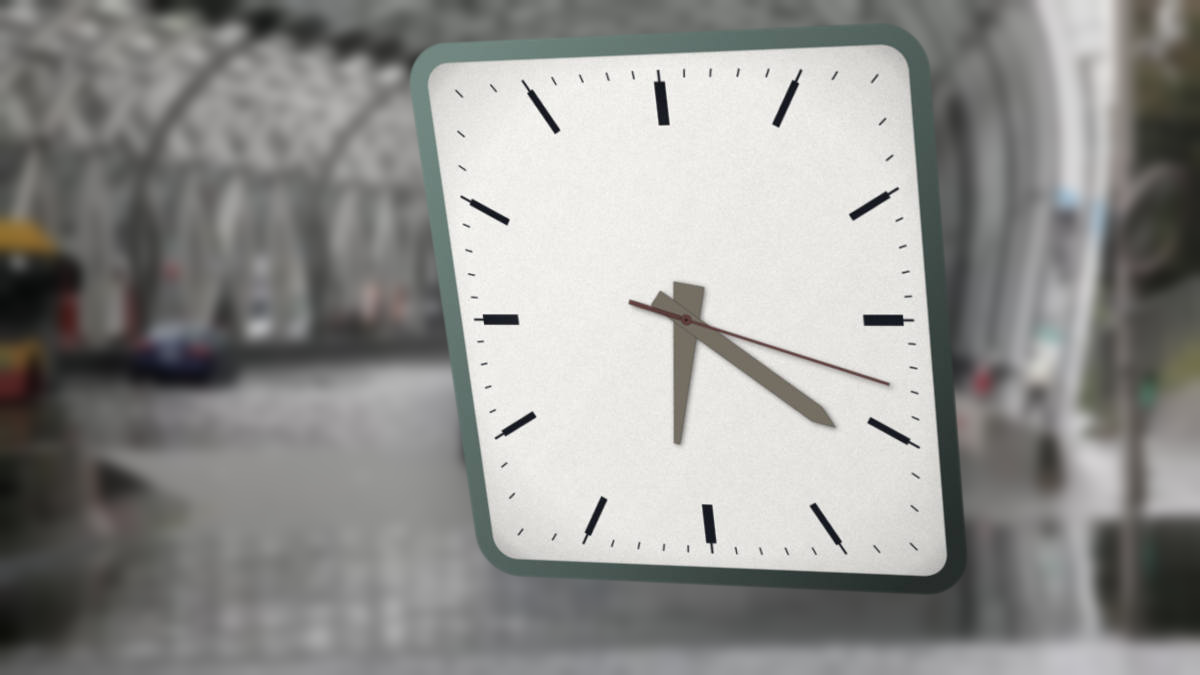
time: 6:21:18
